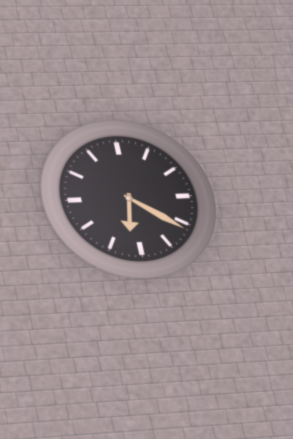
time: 6:21
